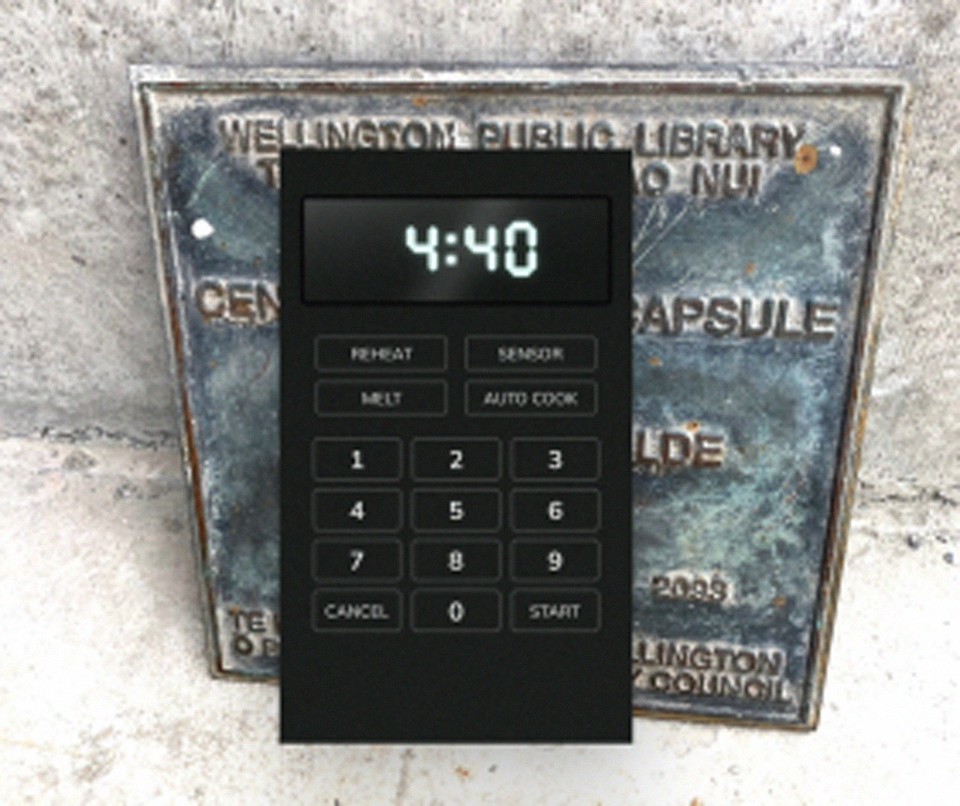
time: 4:40
